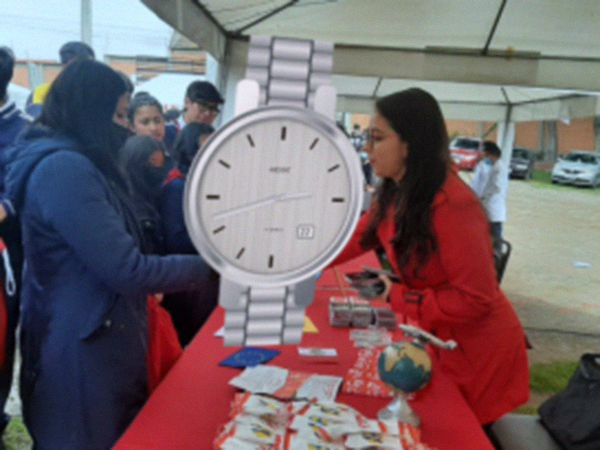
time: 2:42
